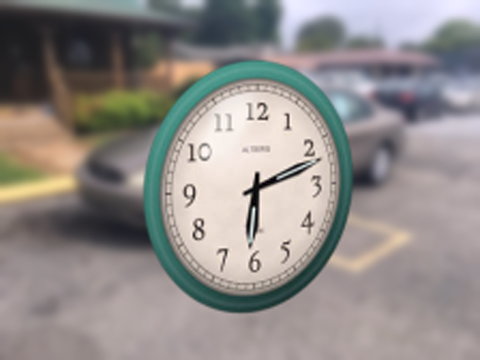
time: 6:12
